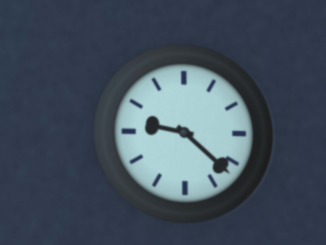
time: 9:22
